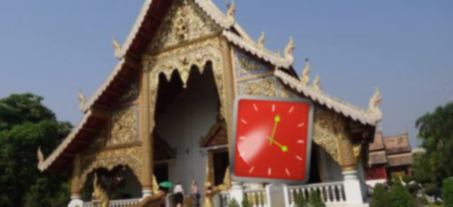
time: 4:02
